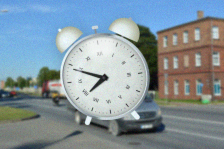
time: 7:49
